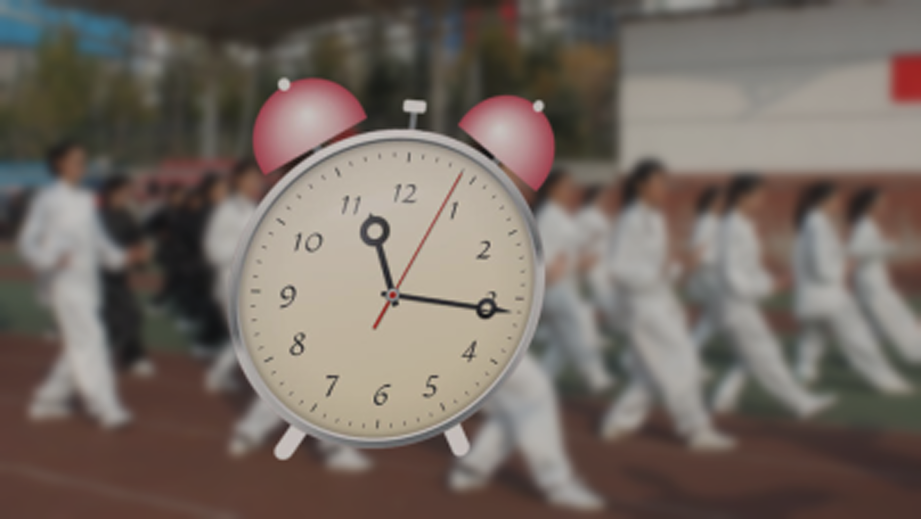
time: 11:16:04
